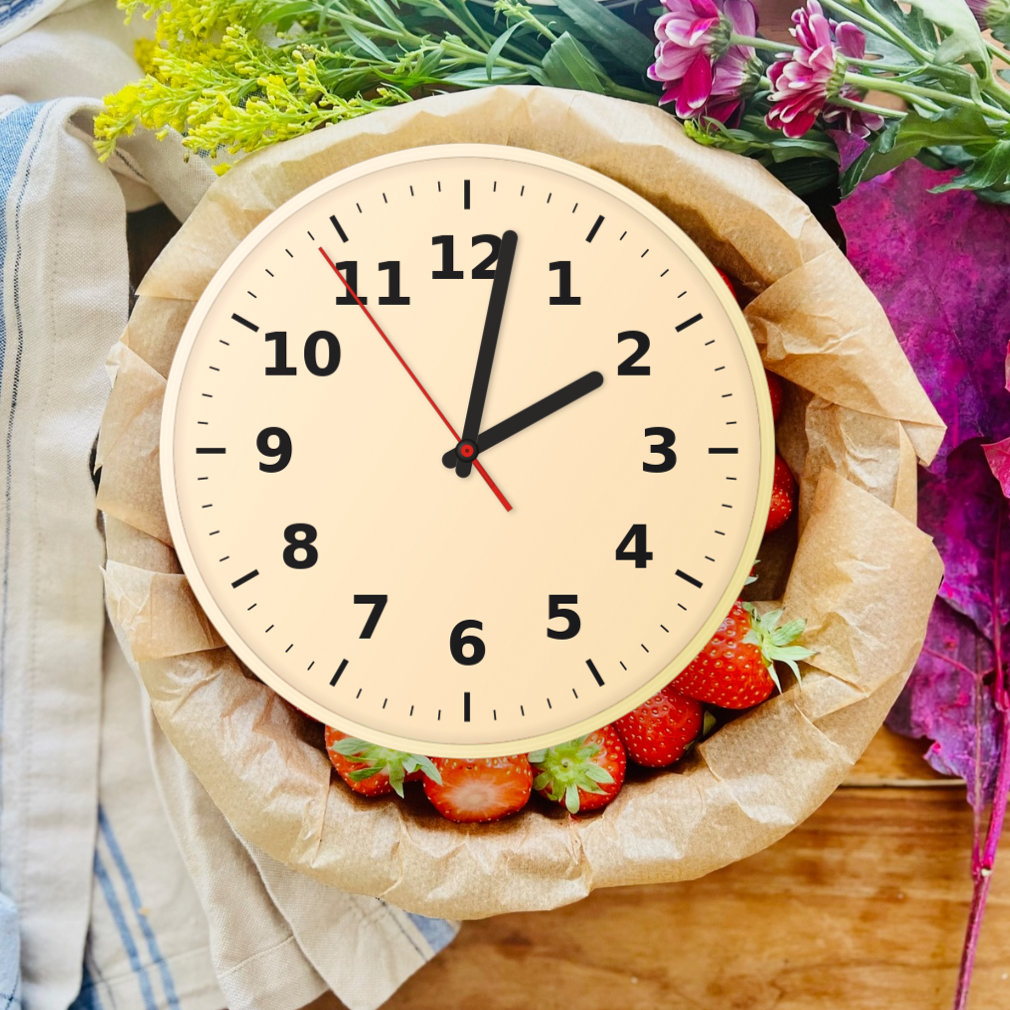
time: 2:01:54
